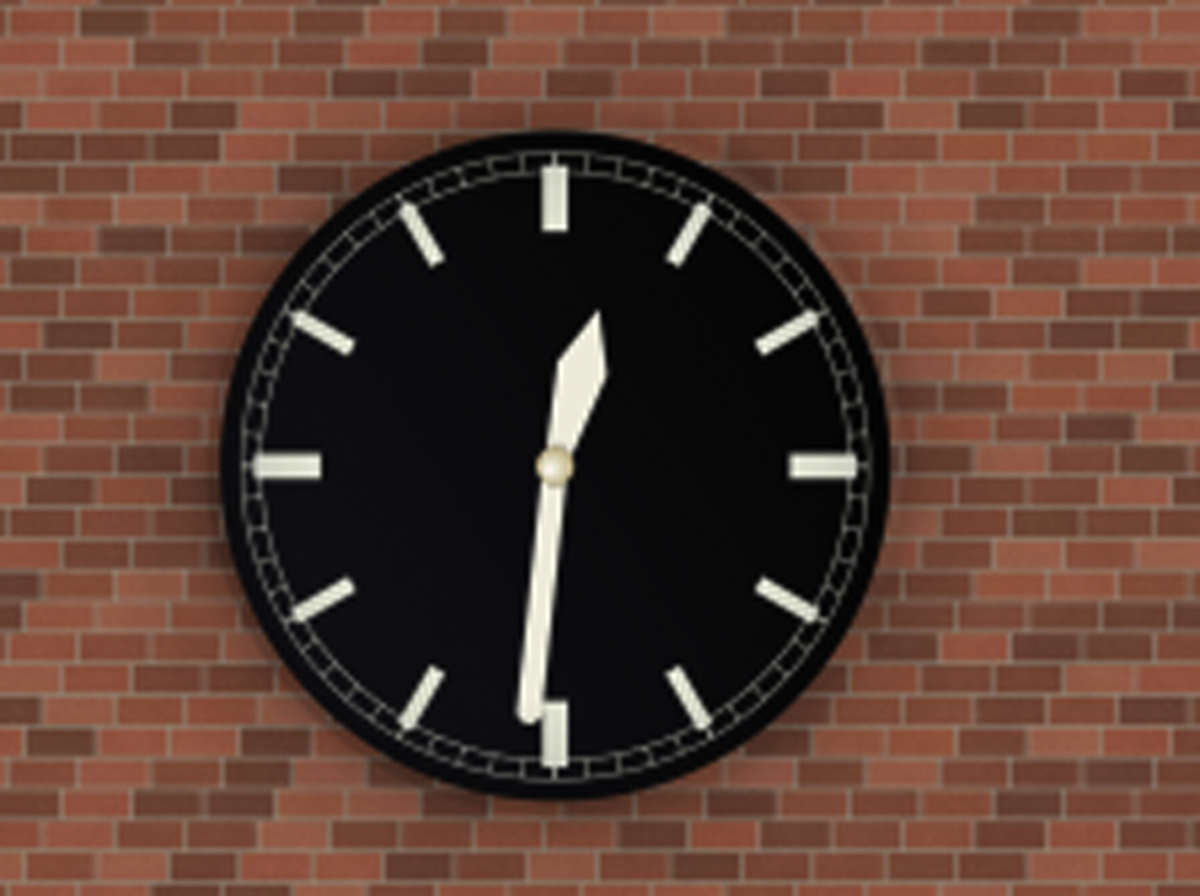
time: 12:31
